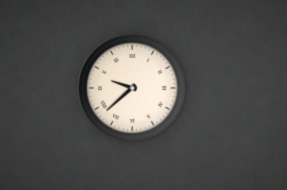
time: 9:38
